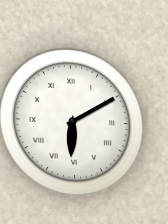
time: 6:10
